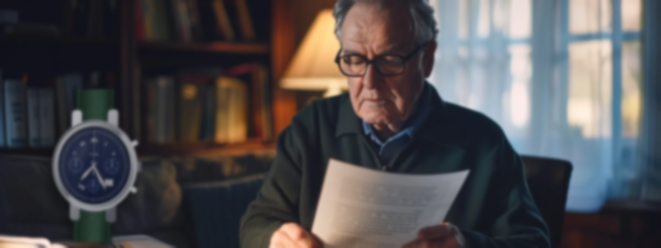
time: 7:25
